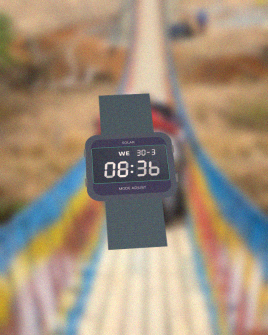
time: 8:36
